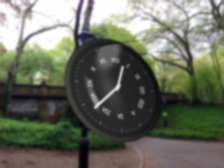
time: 12:38
